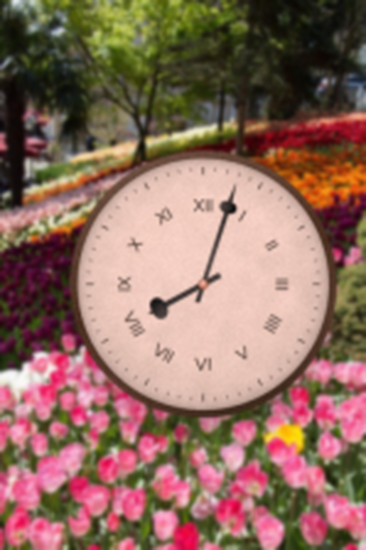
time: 8:03
